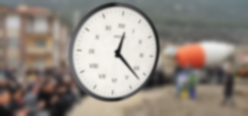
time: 12:22
